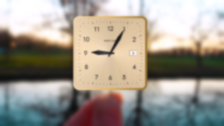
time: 9:05
